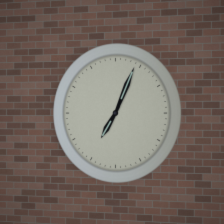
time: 7:04
